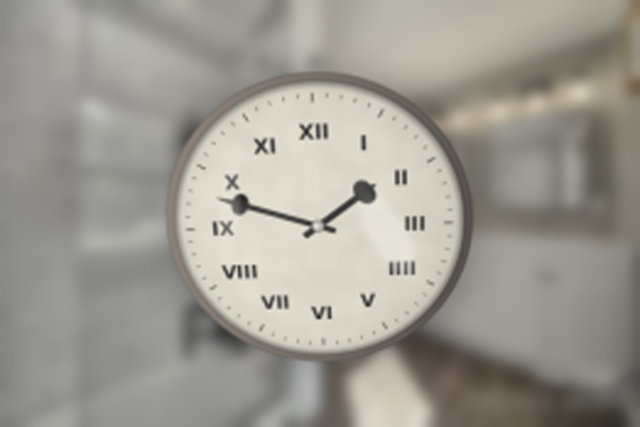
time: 1:48
